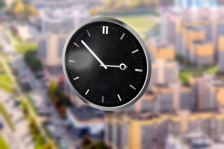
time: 2:52
